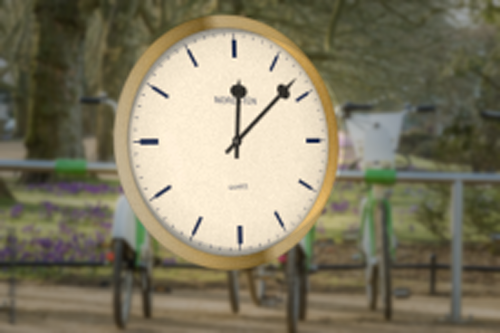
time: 12:08
